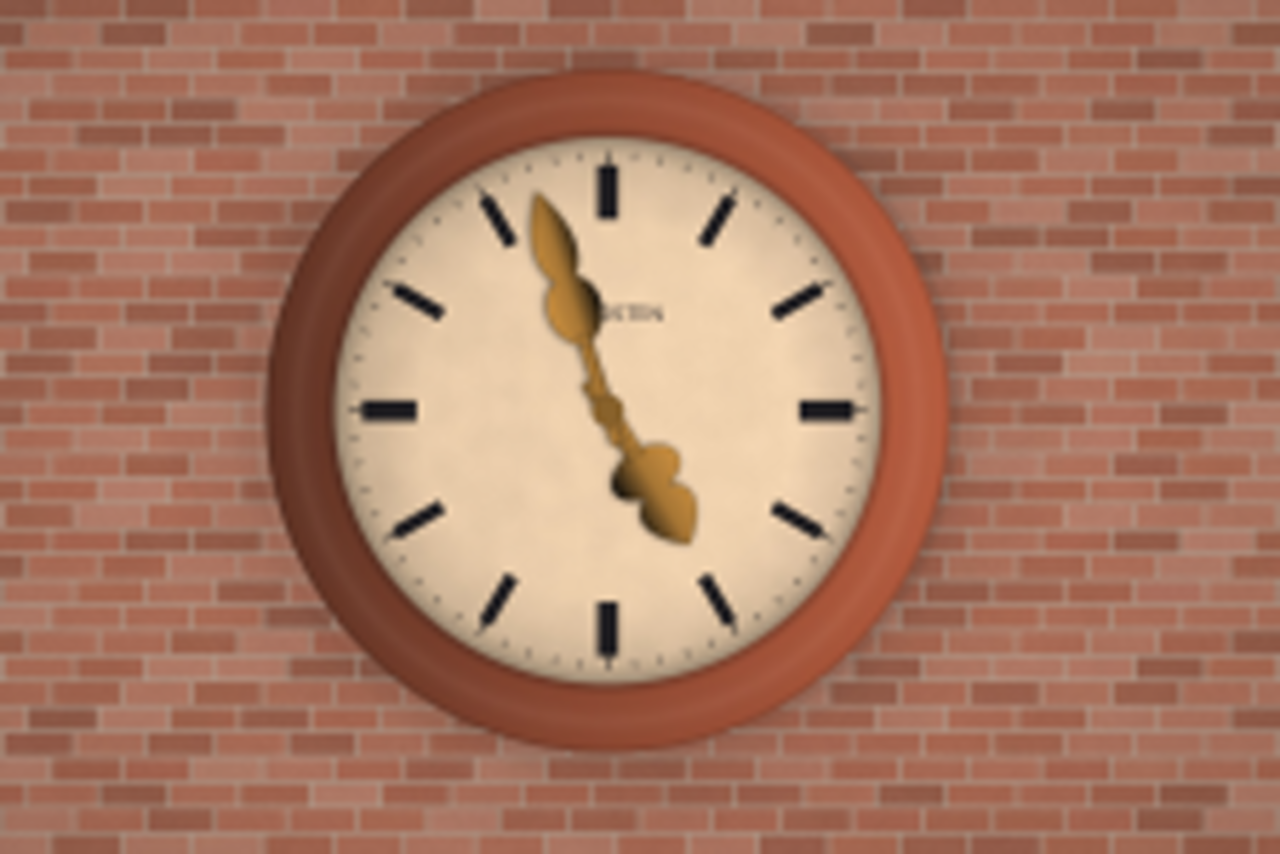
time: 4:57
